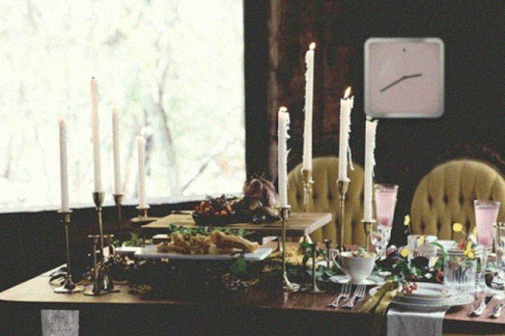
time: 2:40
